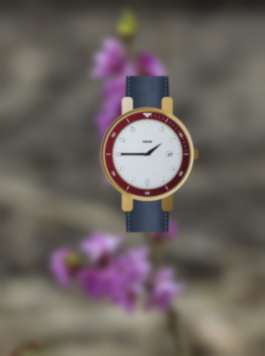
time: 1:45
